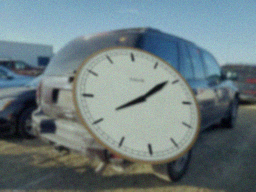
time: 8:09
